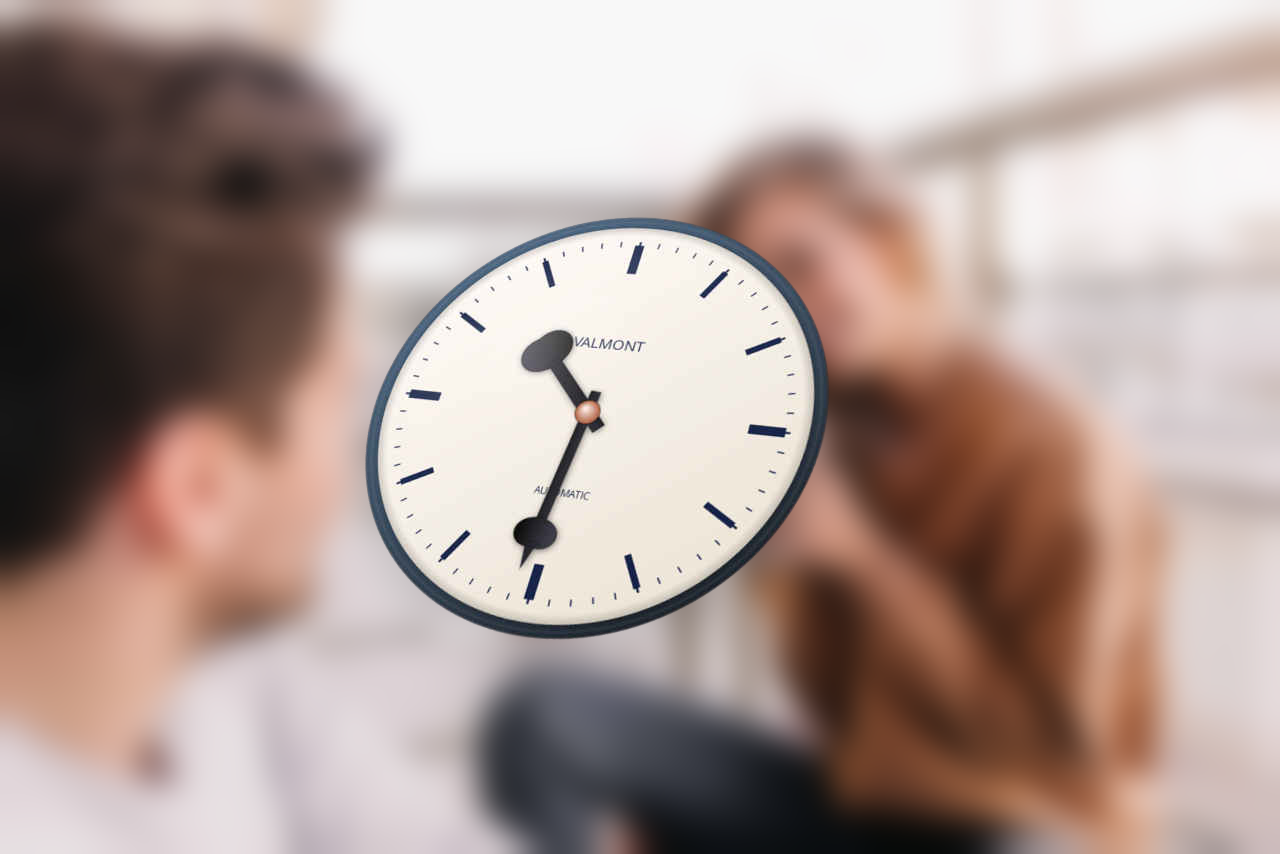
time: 10:31
